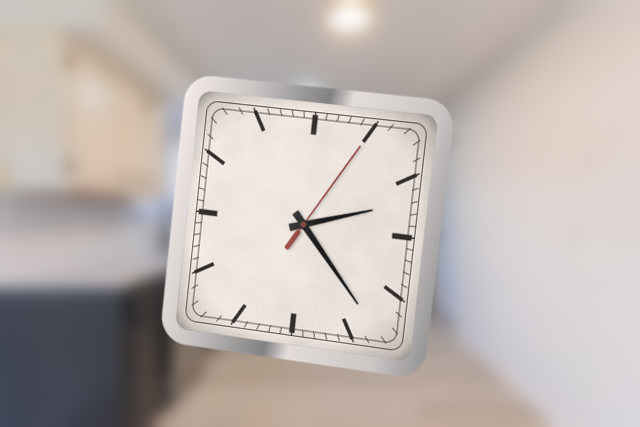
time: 2:23:05
